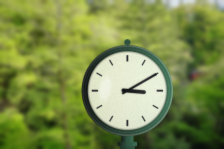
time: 3:10
